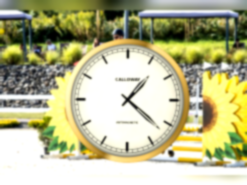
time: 1:22
